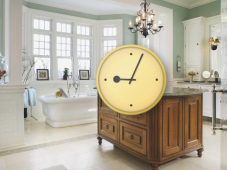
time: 9:04
